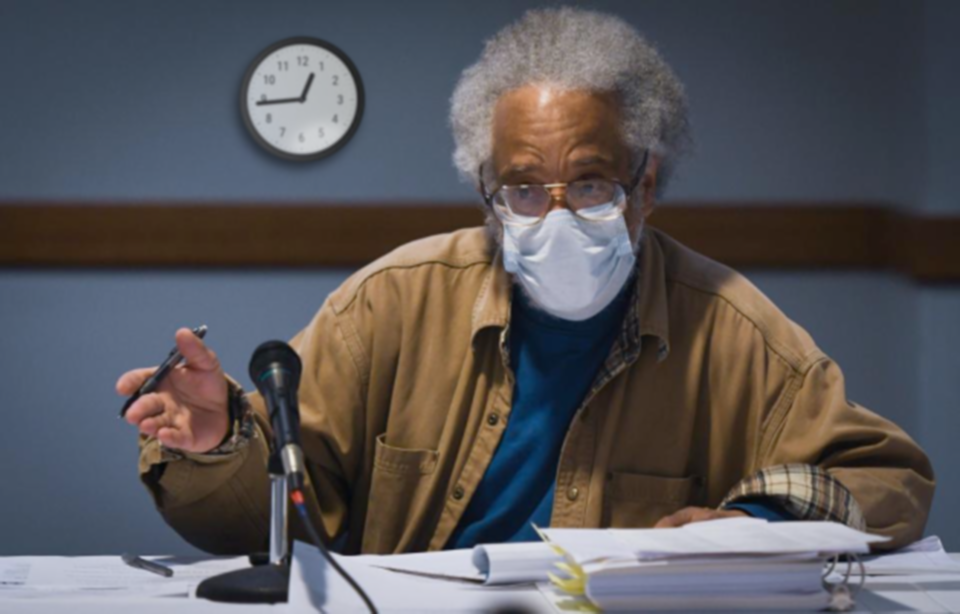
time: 12:44
